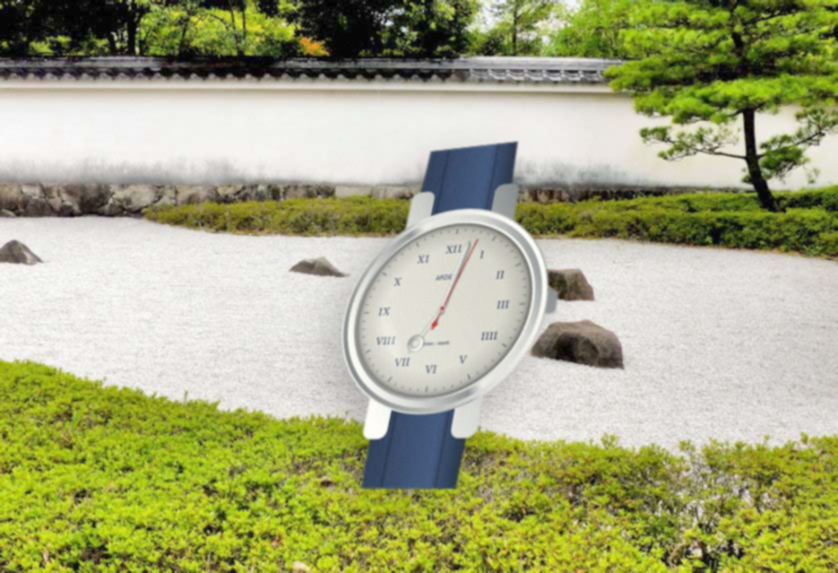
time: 7:02:03
